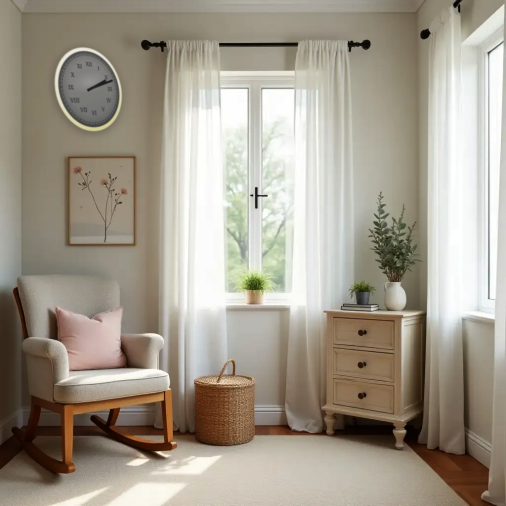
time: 2:12
